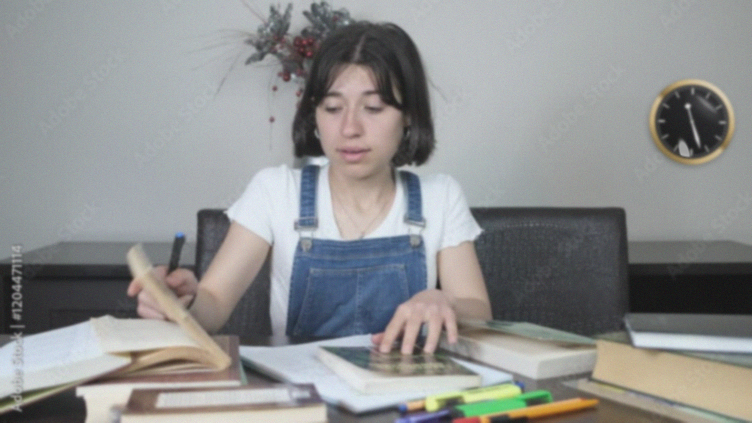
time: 11:27
